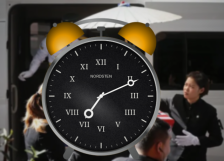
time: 7:11
